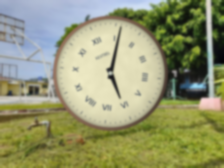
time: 6:06
